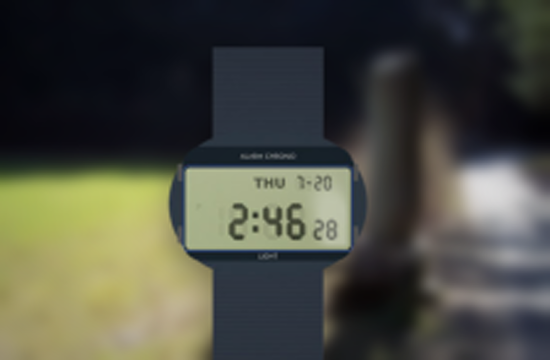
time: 2:46:28
